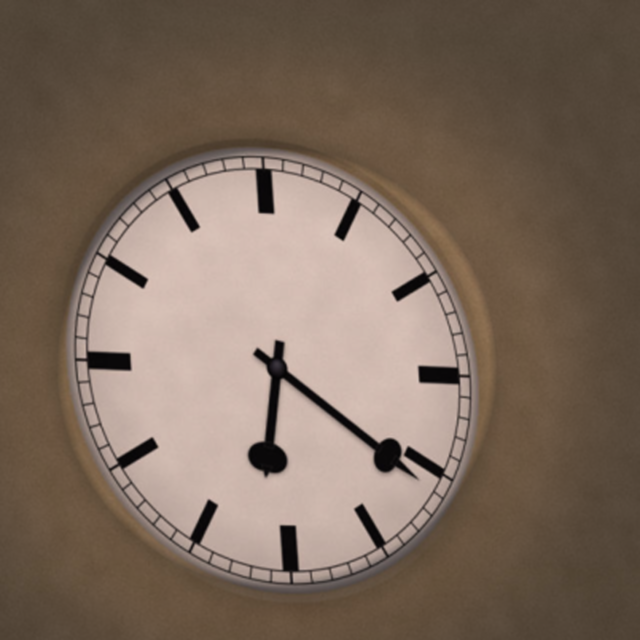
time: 6:21
